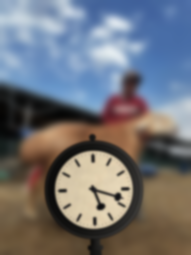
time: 5:18
